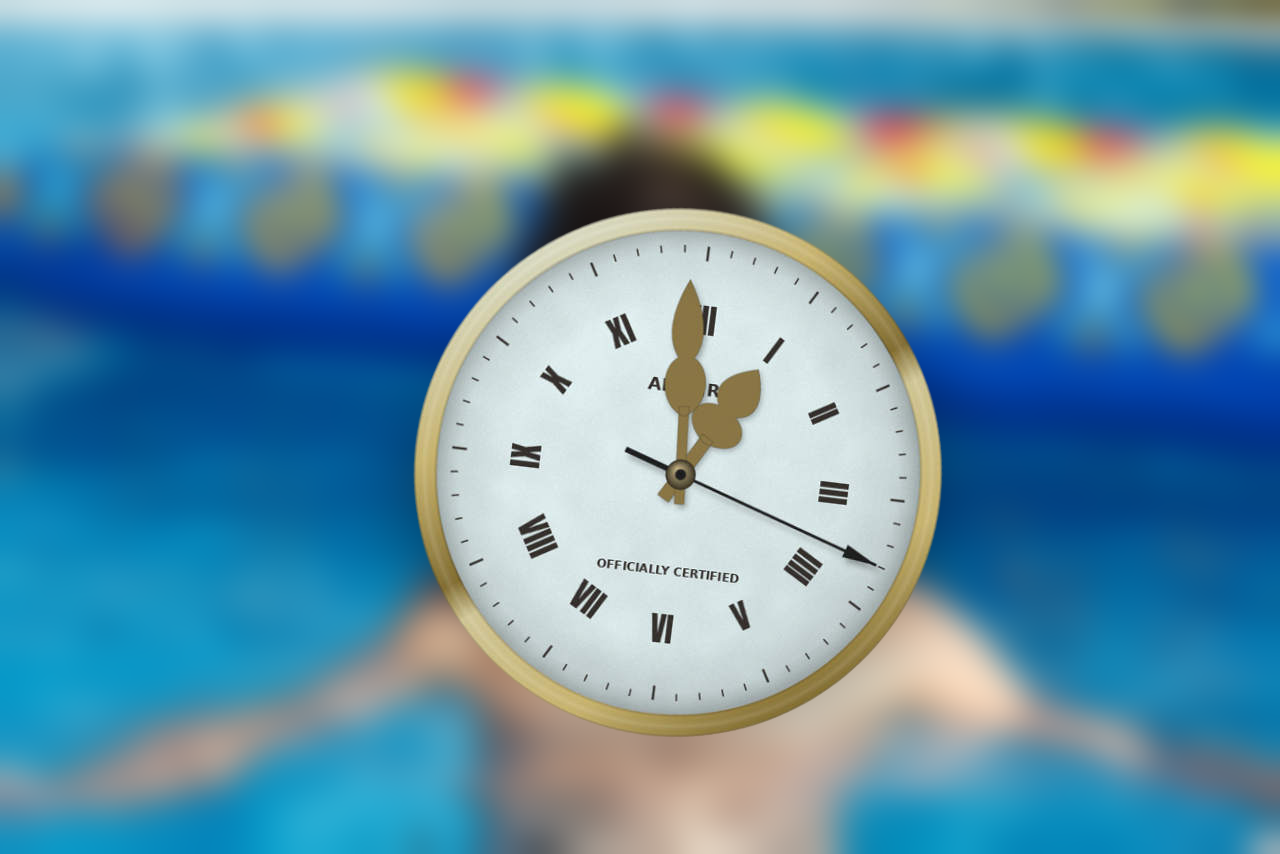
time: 12:59:18
